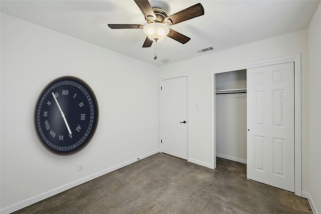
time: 4:54
